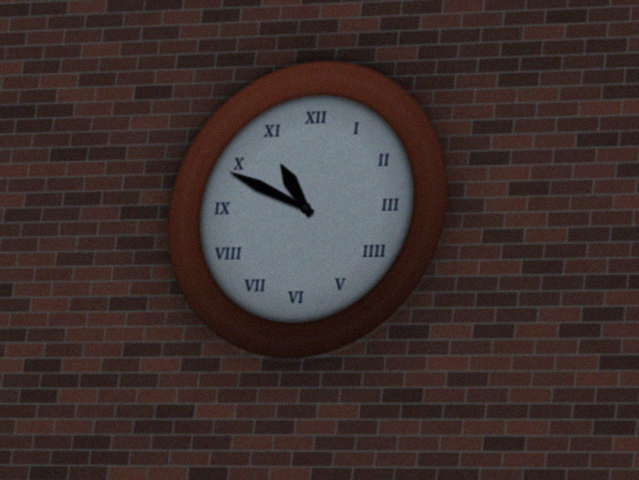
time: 10:49
